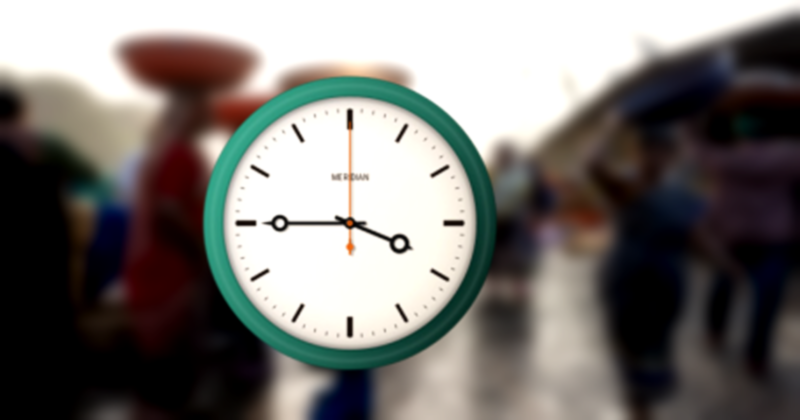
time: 3:45:00
